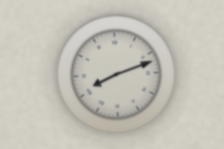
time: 8:12
